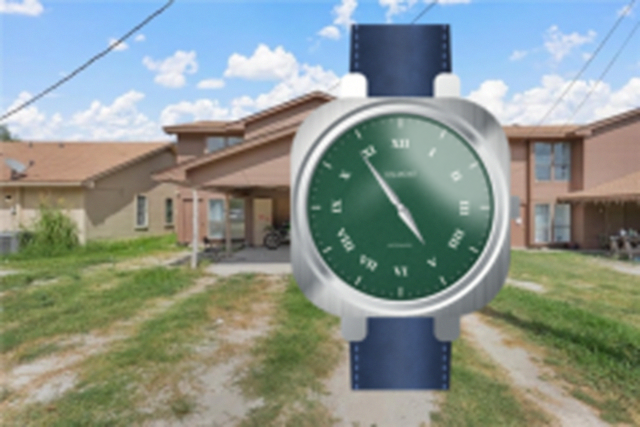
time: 4:54
